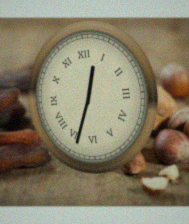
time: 12:34
